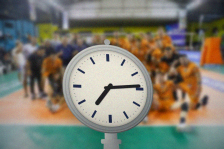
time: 7:14
